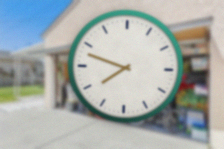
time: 7:48
